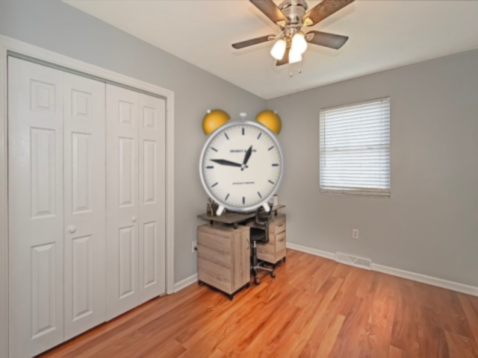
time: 12:47
